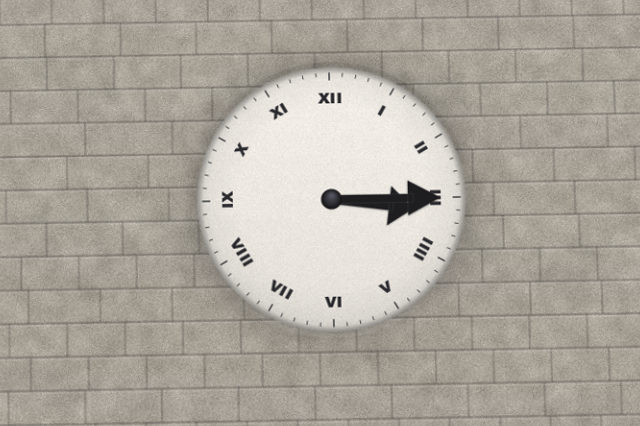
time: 3:15
